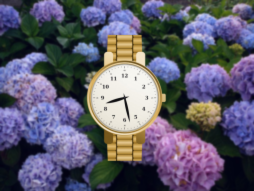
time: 8:28
